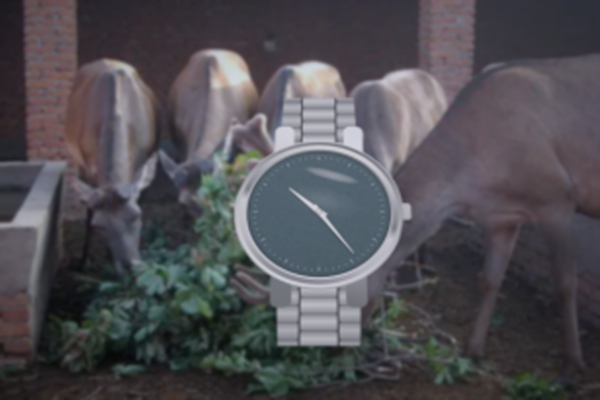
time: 10:24
